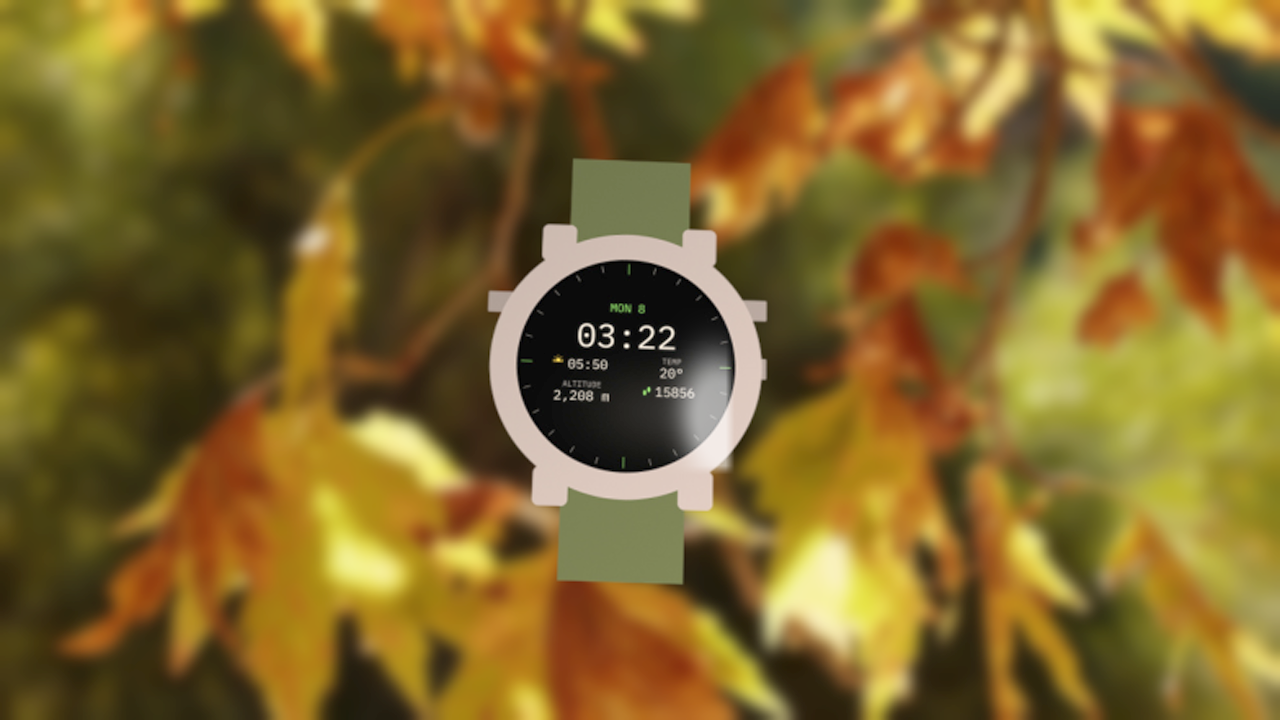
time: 3:22
